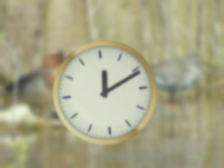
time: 12:11
